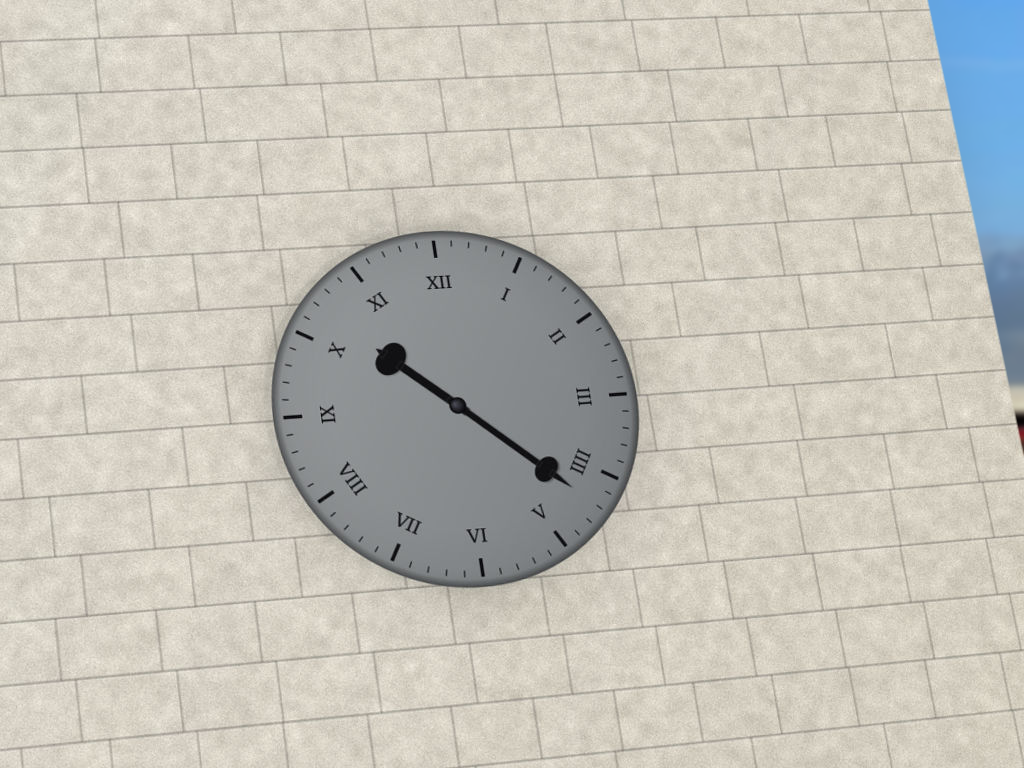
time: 10:22
